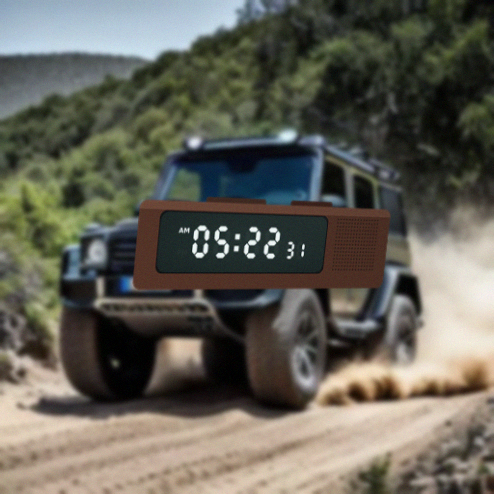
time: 5:22:31
